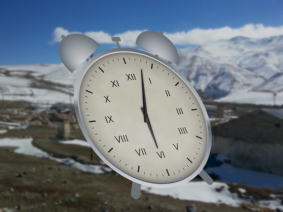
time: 6:03
